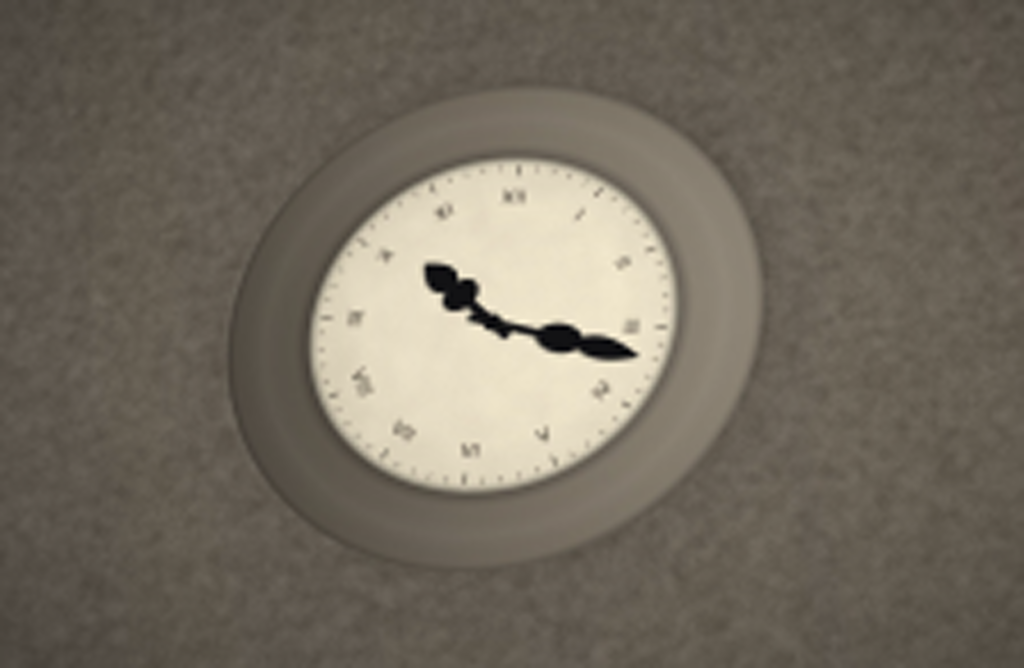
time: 10:17
